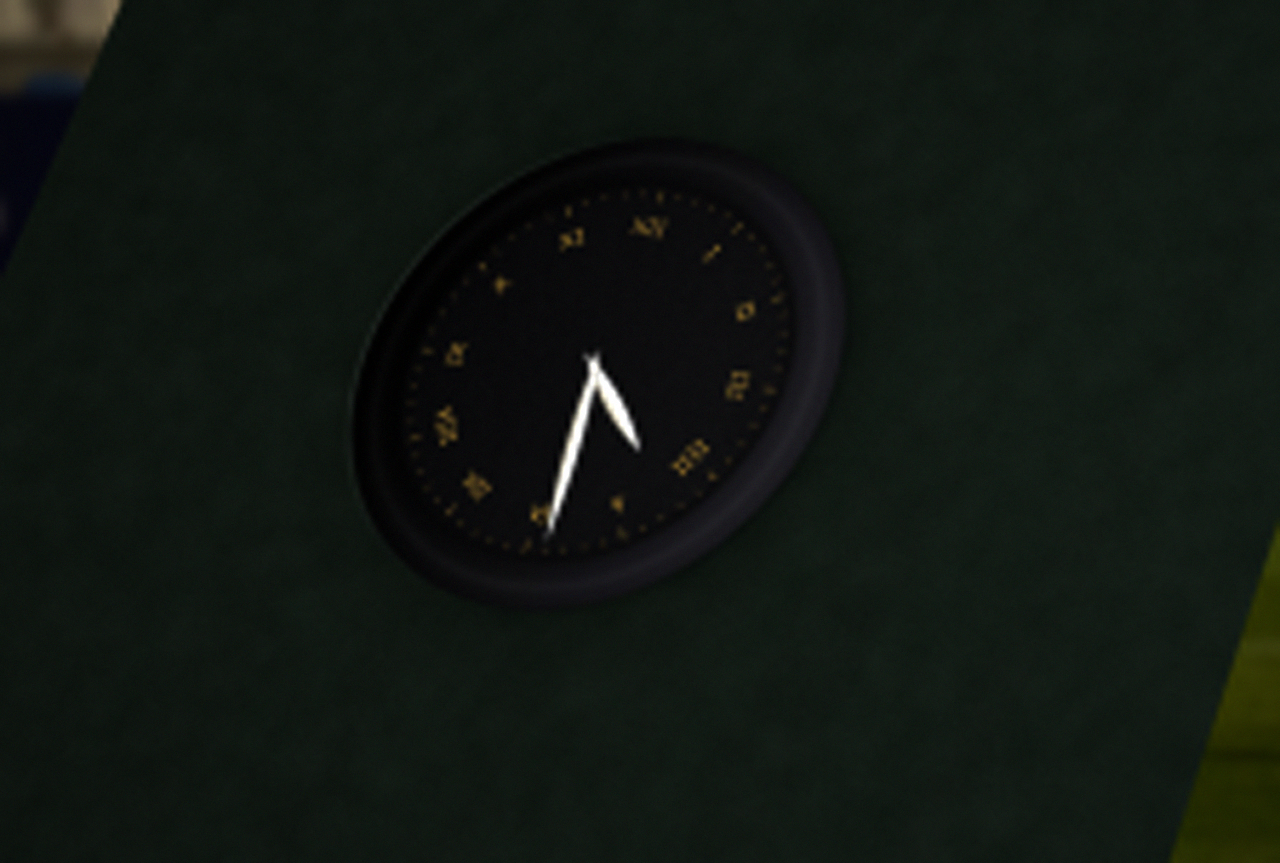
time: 4:29
